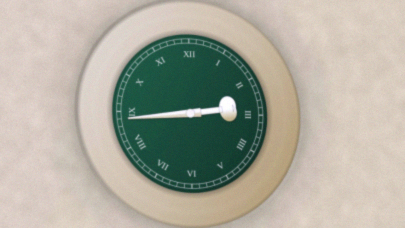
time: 2:44
